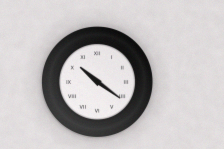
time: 10:21
